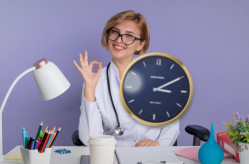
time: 3:10
